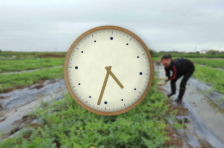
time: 4:32
